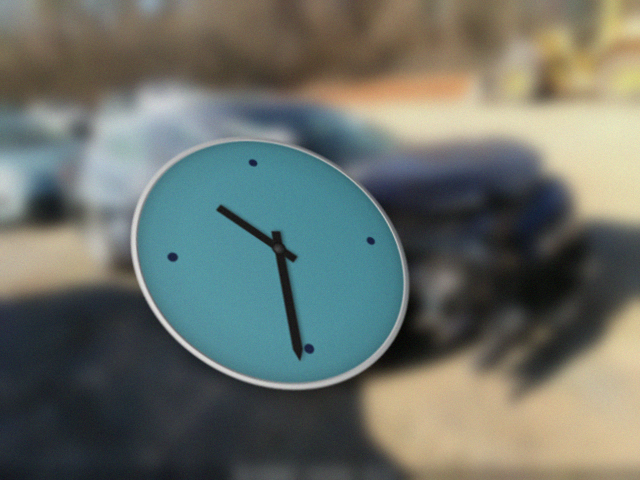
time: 10:31
